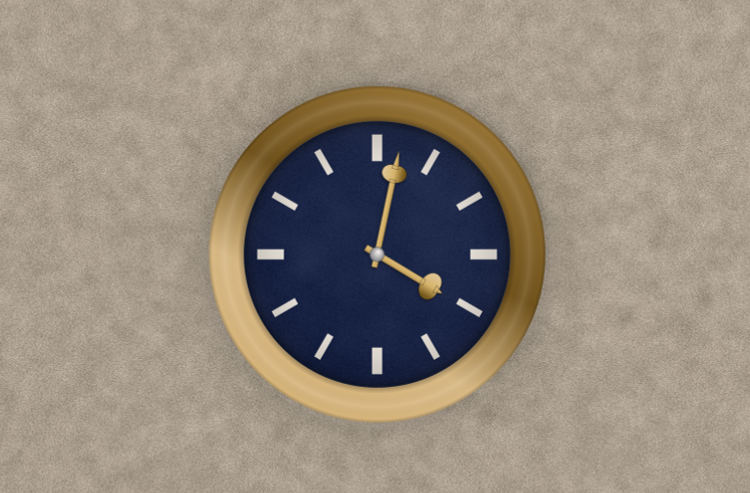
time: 4:02
